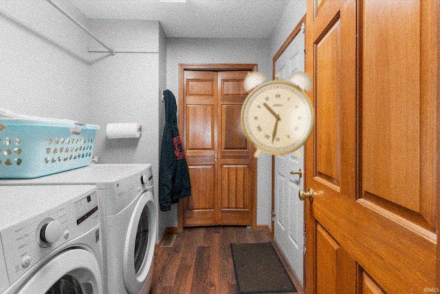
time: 10:32
